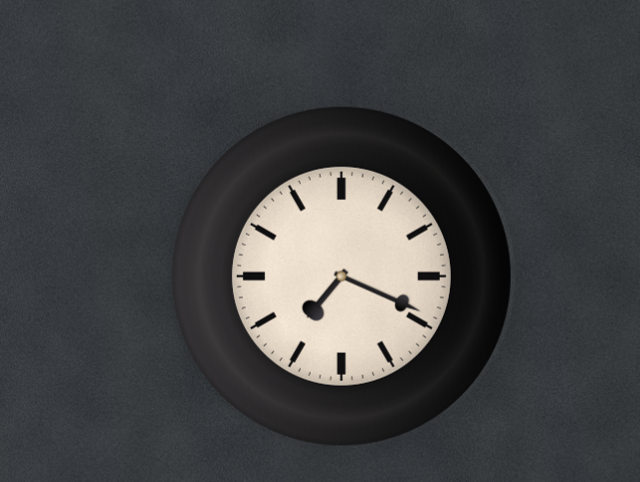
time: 7:19
